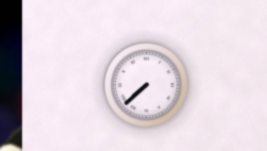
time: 7:38
